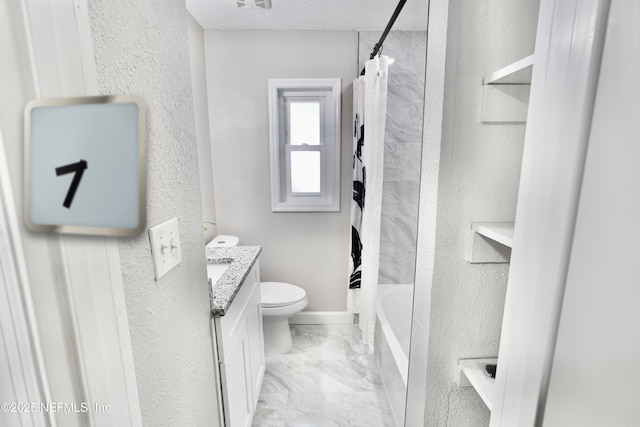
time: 8:34
